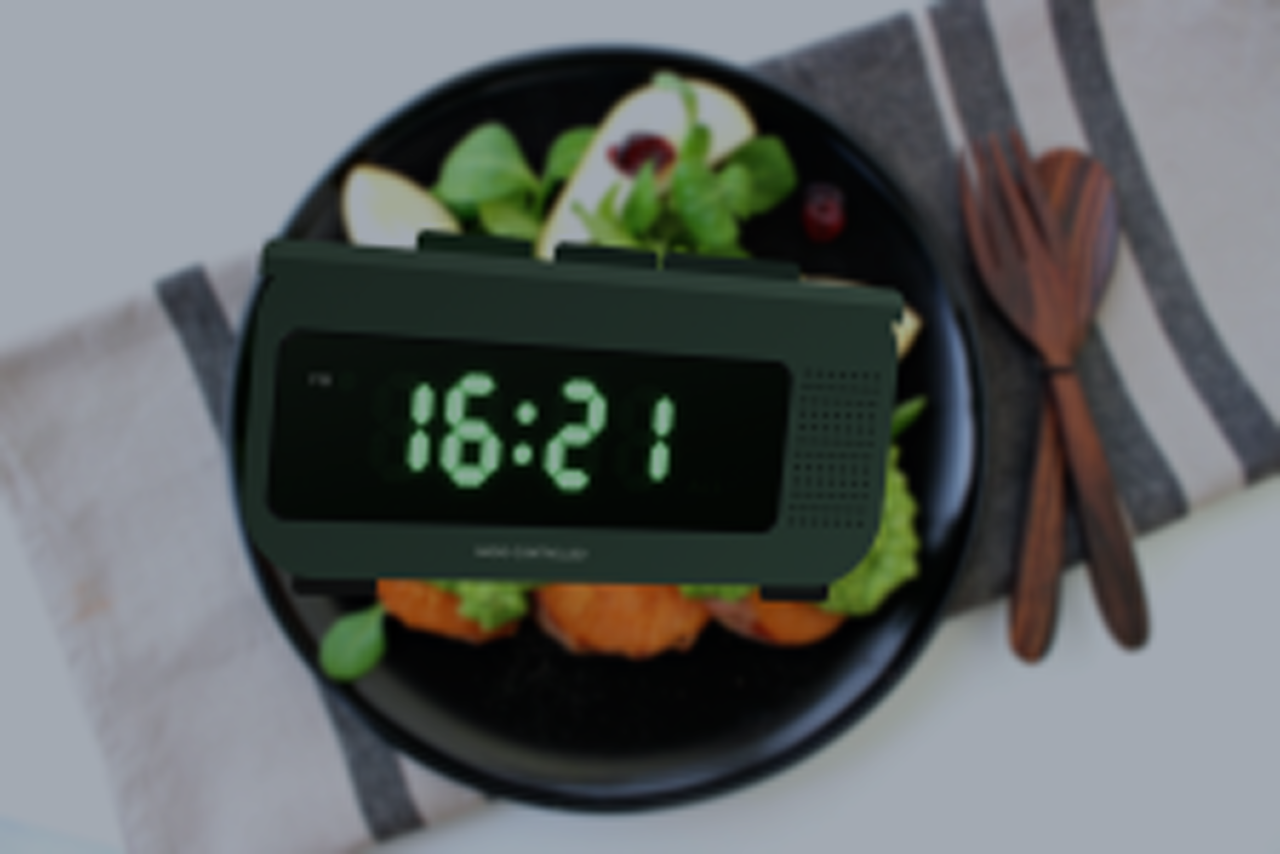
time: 16:21
